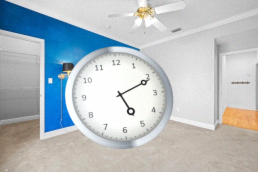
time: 5:11
